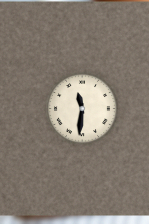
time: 11:31
